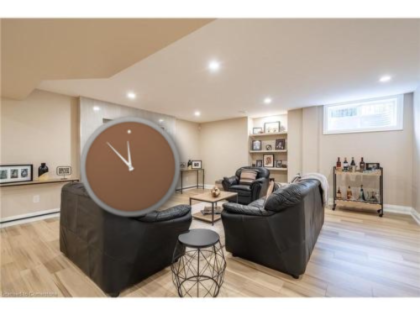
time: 11:53
